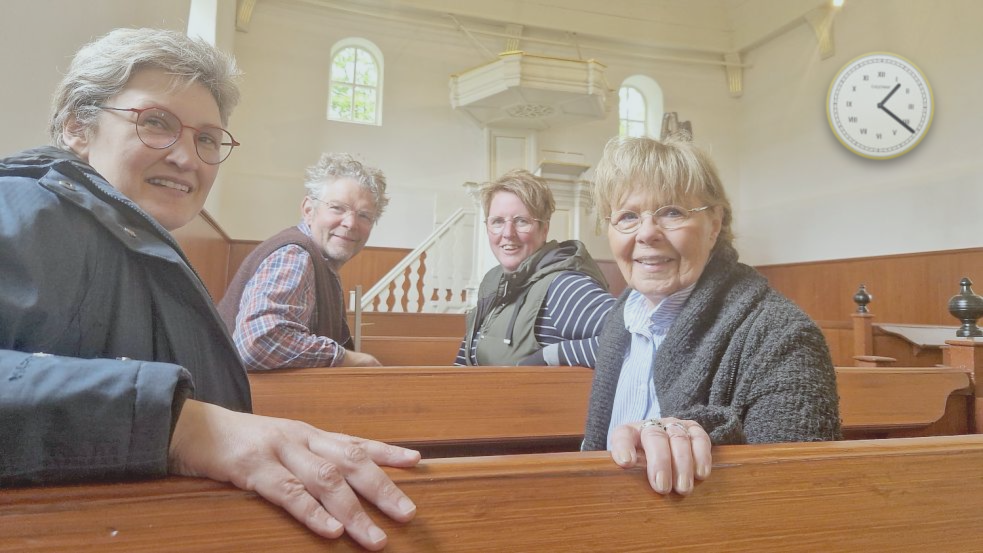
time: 1:21
